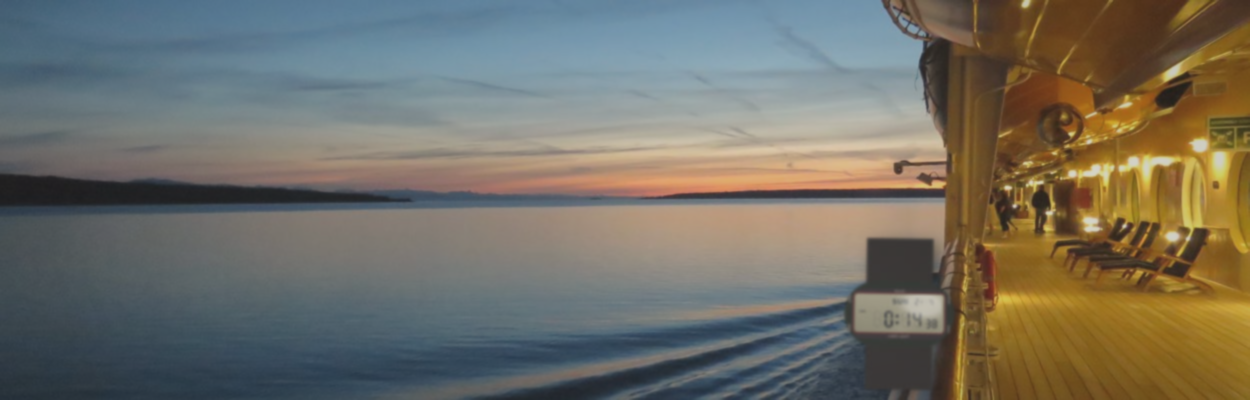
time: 0:14
